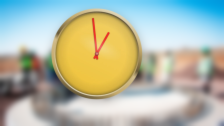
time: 12:59
